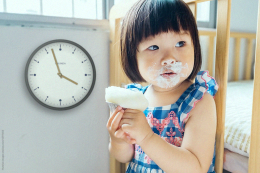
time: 3:57
